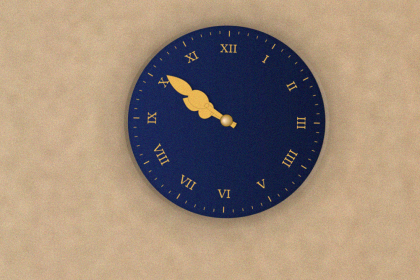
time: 9:51
